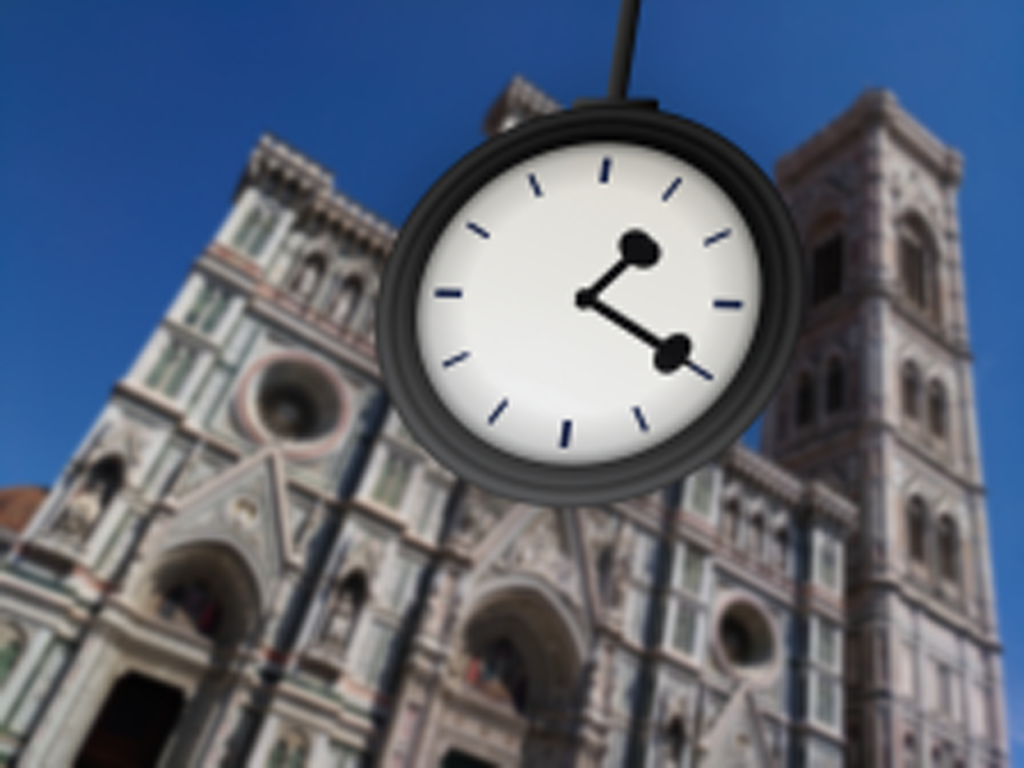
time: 1:20
